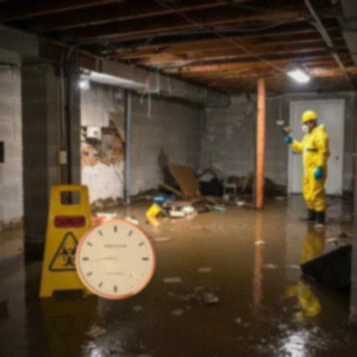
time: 8:44
